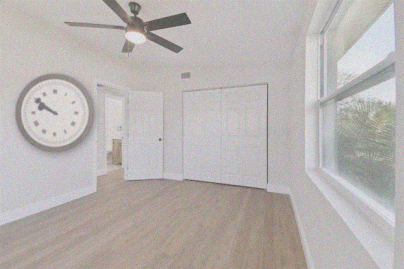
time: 9:51
